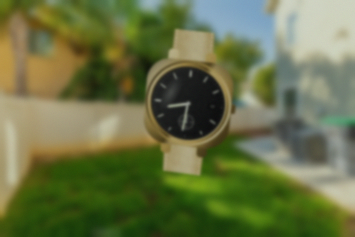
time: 8:31
